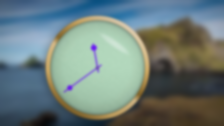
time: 11:39
